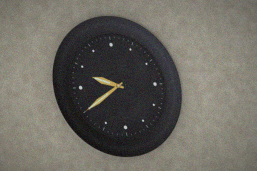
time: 9:40
